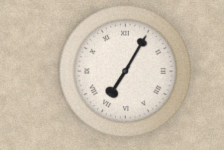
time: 7:05
